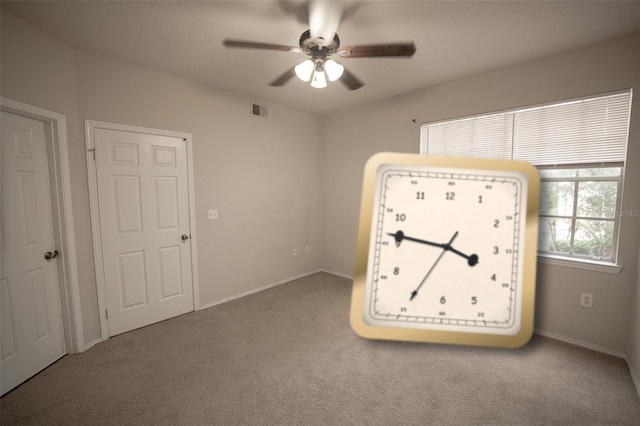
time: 3:46:35
